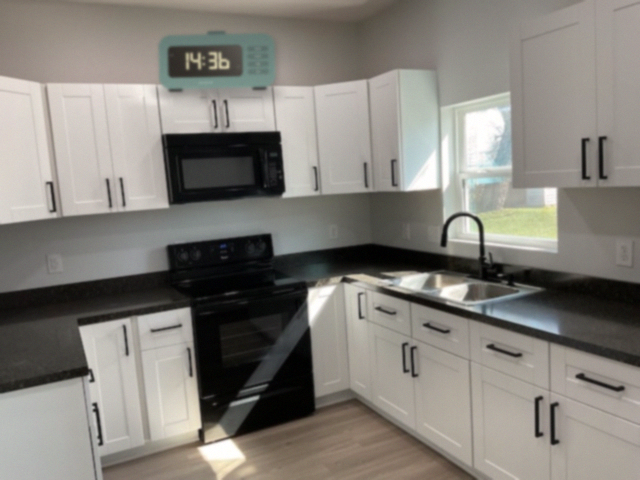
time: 14:36
